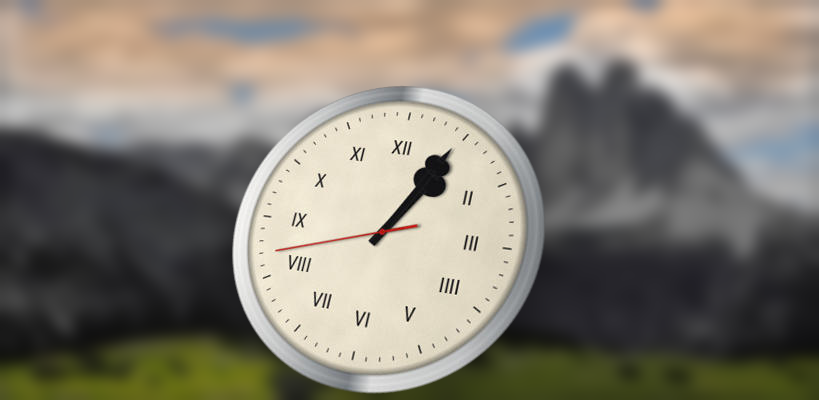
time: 1:04:42
